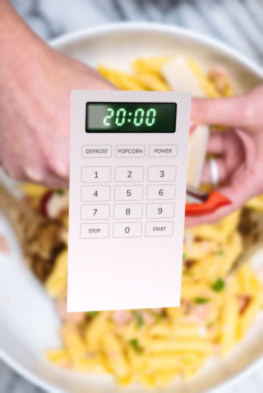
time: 20:00
